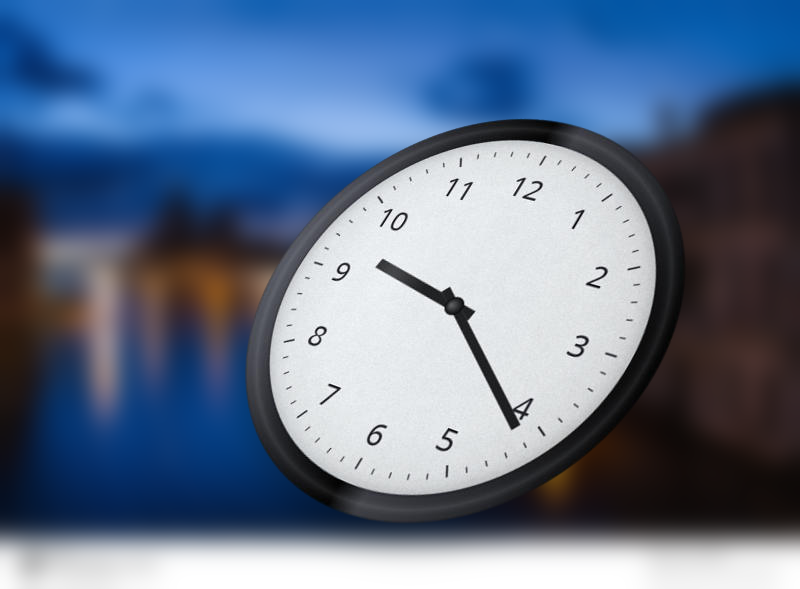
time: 9:21
